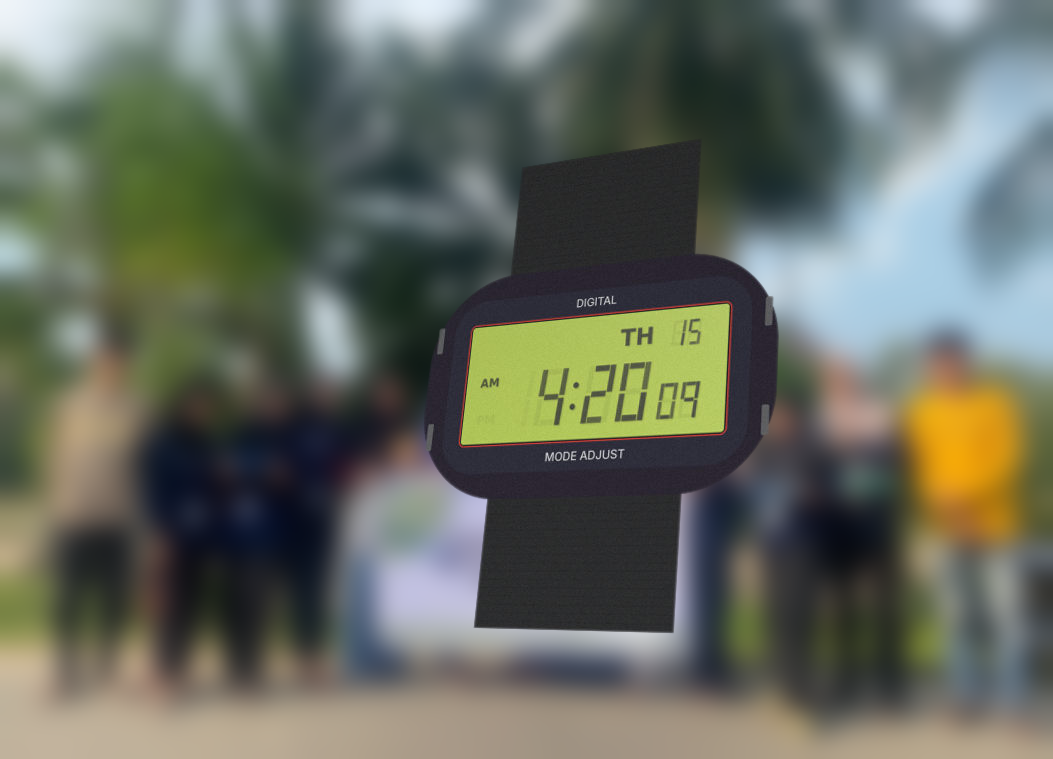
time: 4:20:09
